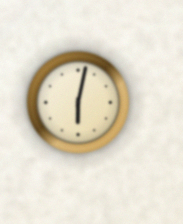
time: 6:02
